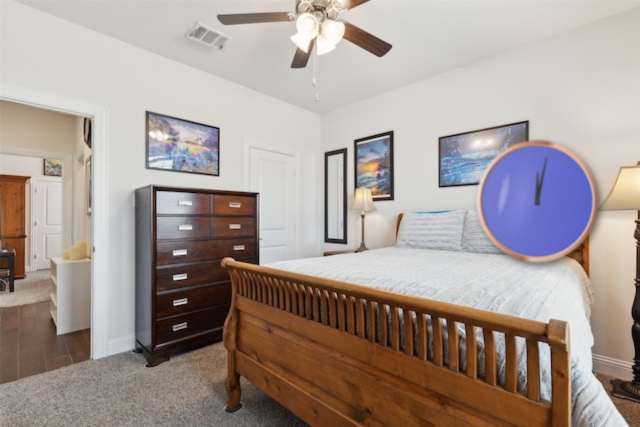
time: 12:02
